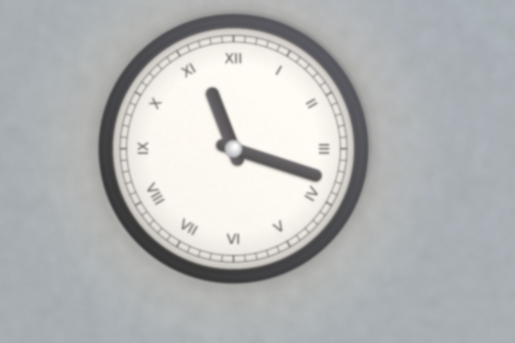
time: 11:18
